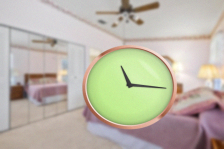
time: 11:16
